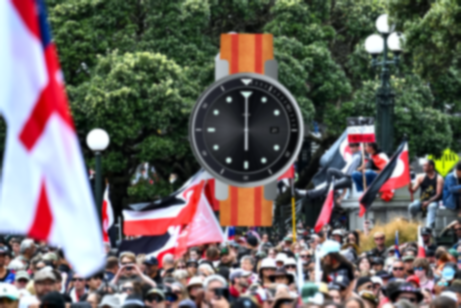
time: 6:00
